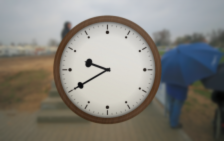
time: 9:40
